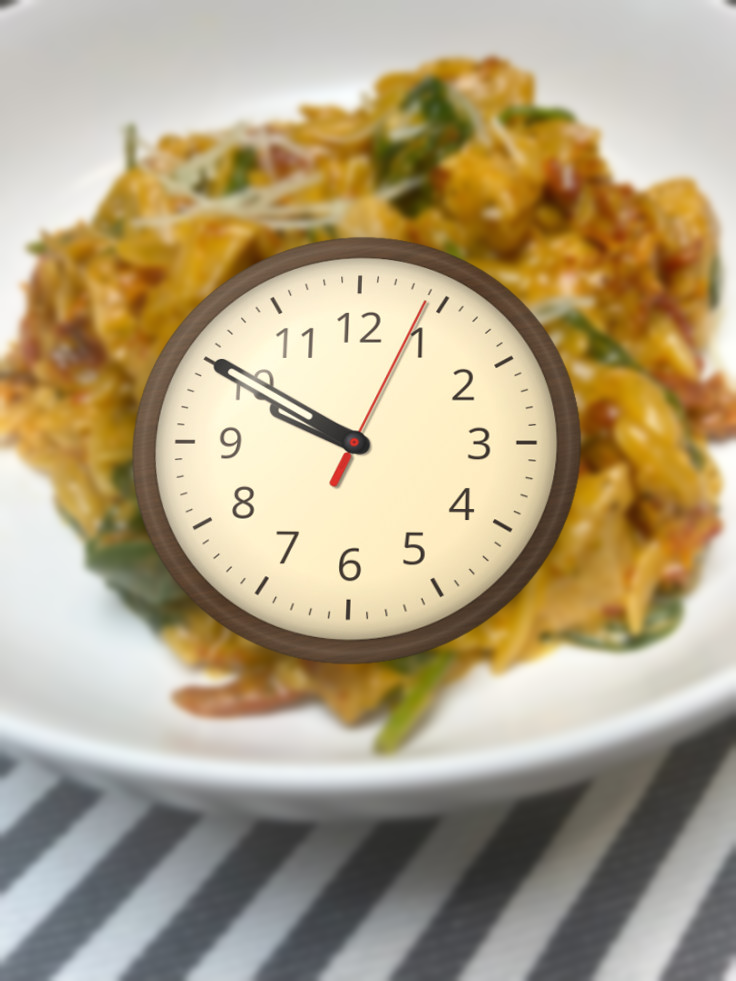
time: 9:50:04
